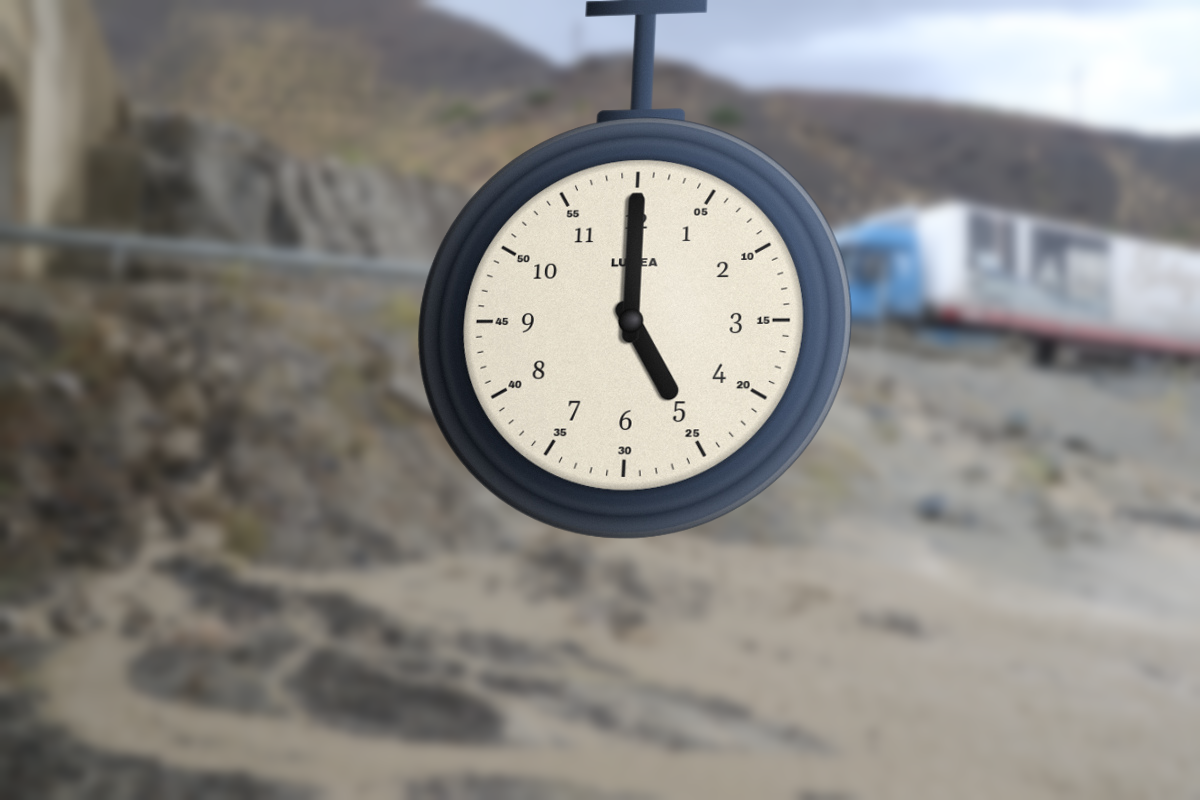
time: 5:00
